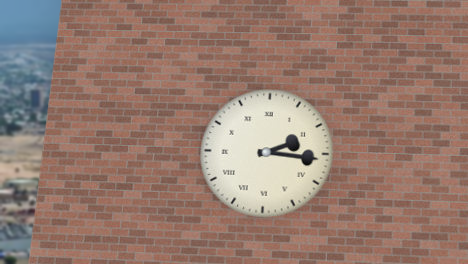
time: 2:16
